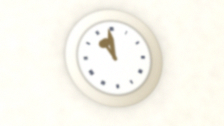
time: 10:59
